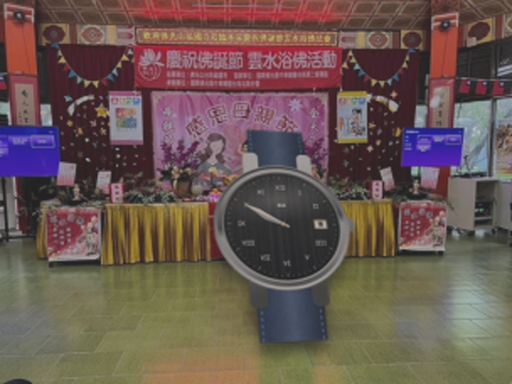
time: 9:50
